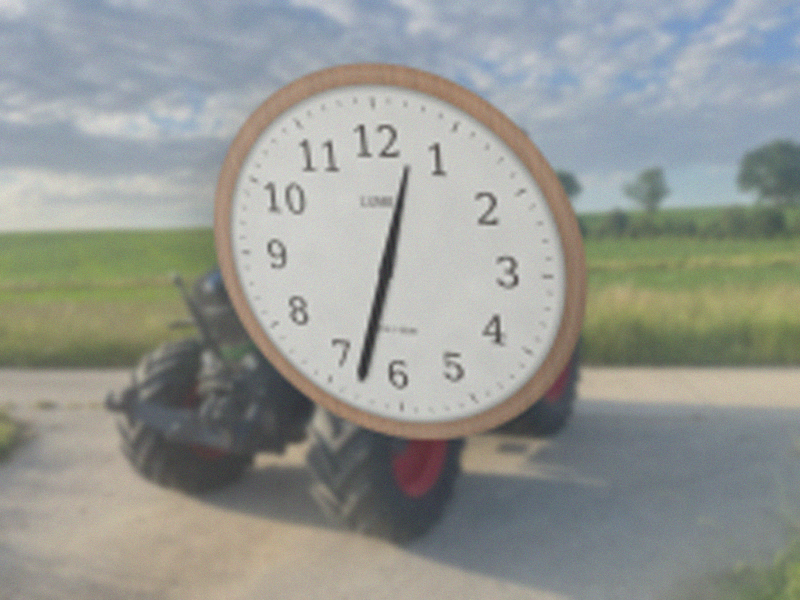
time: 12:33
